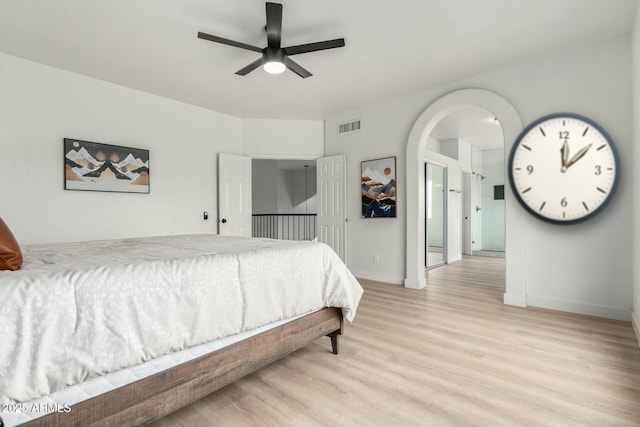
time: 12:08
